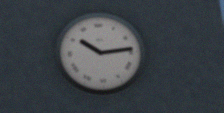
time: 10:14
